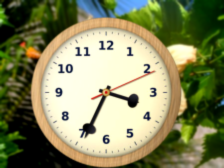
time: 3:34:11
